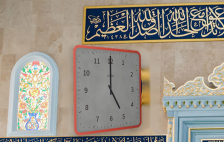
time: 5:00
